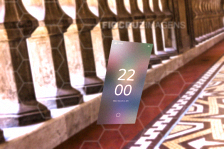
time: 22:00
